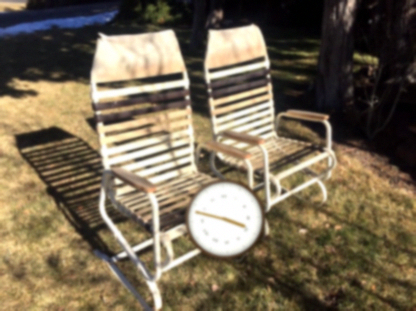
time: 3:48
